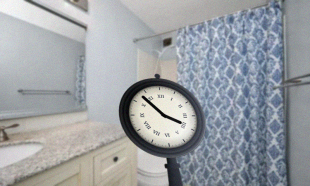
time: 3:53
